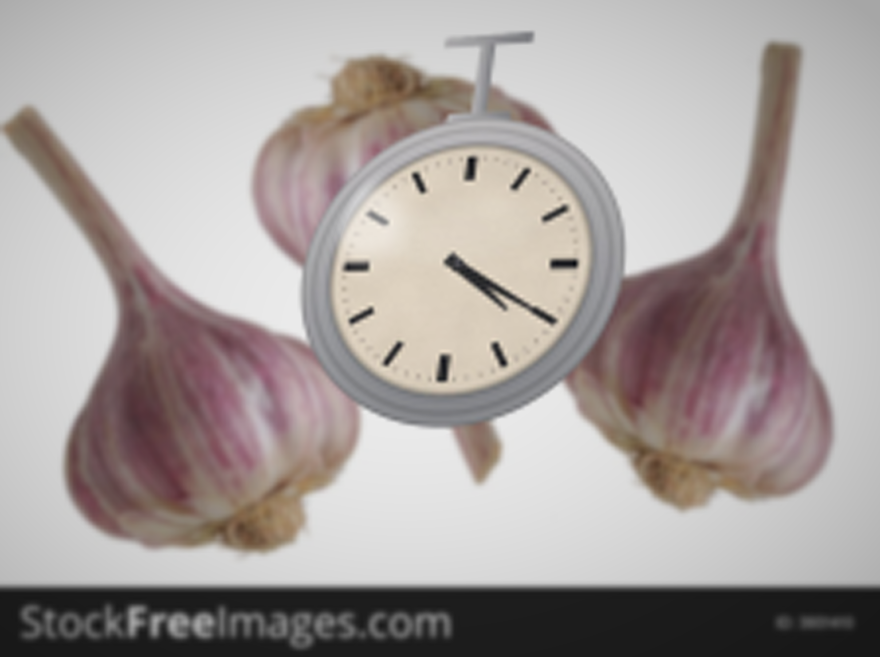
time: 4:20
